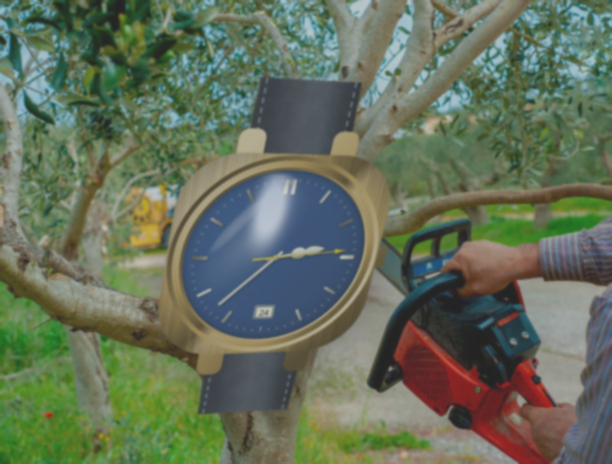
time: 2:37:14
